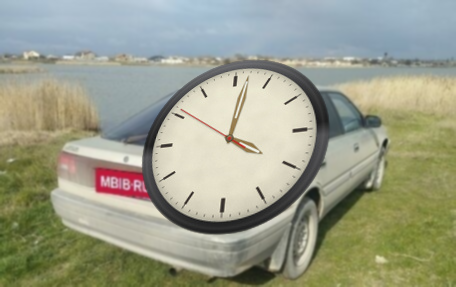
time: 4:01:51
